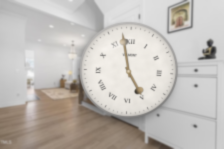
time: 4:58
